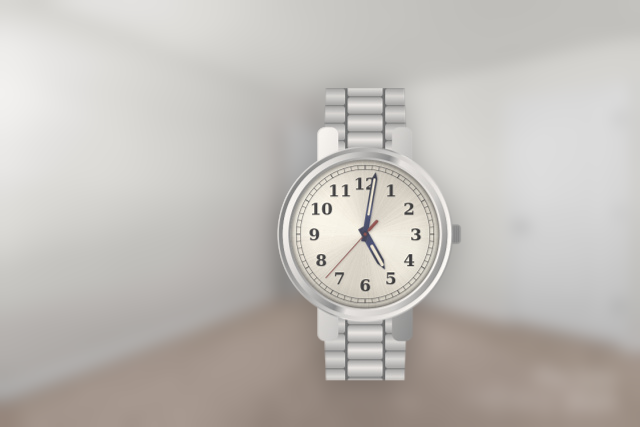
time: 5:01:37
